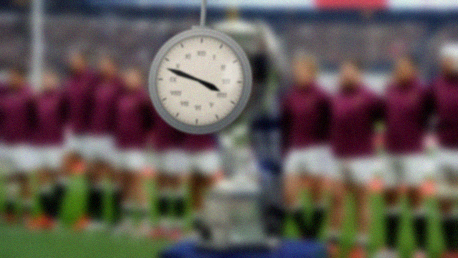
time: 3:48
